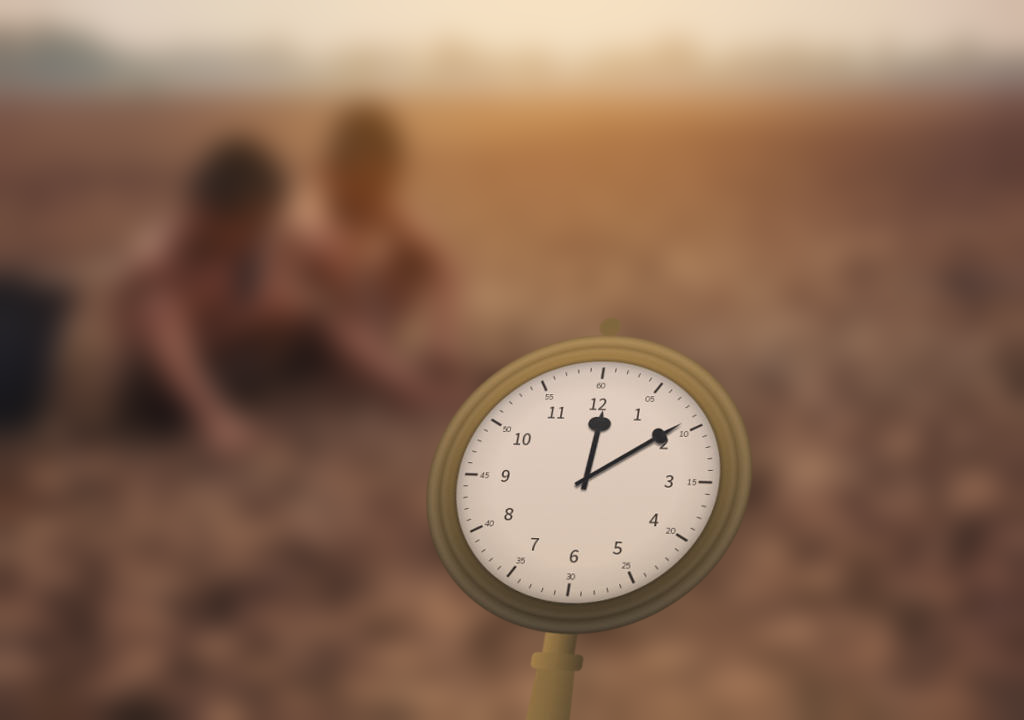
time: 12:09
